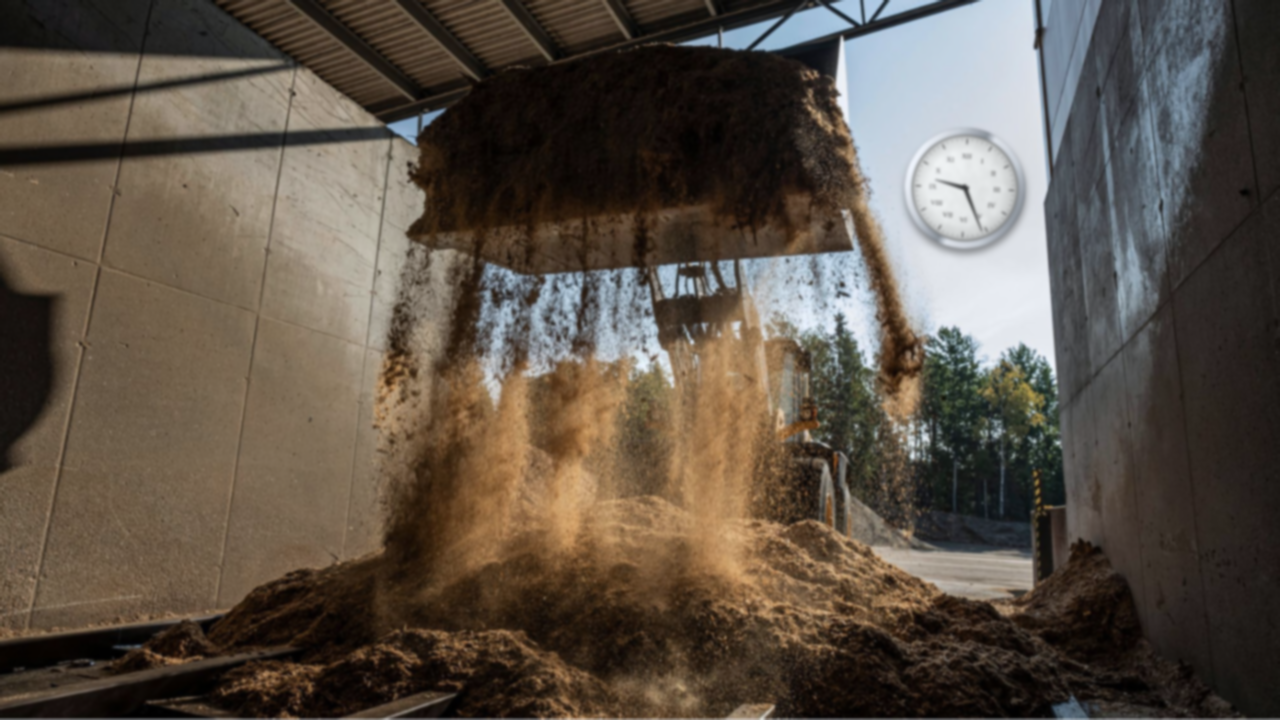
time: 9:26
